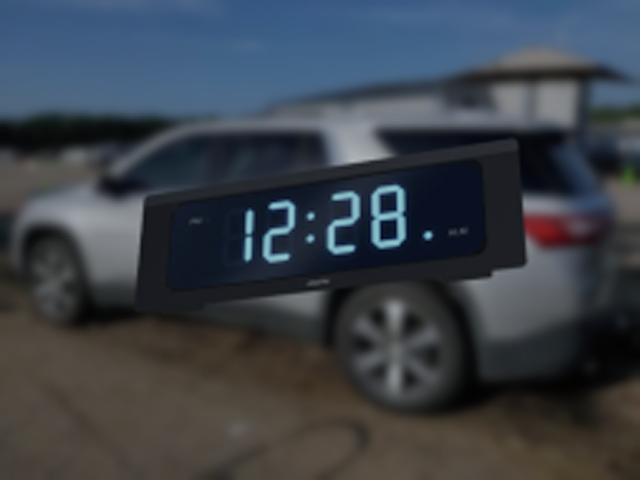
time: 12:28
